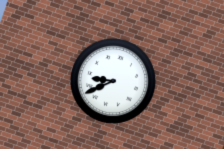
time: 8:38
